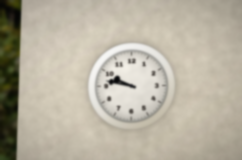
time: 9:47
